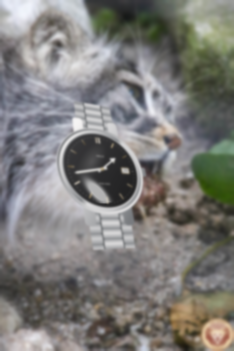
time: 1:43
